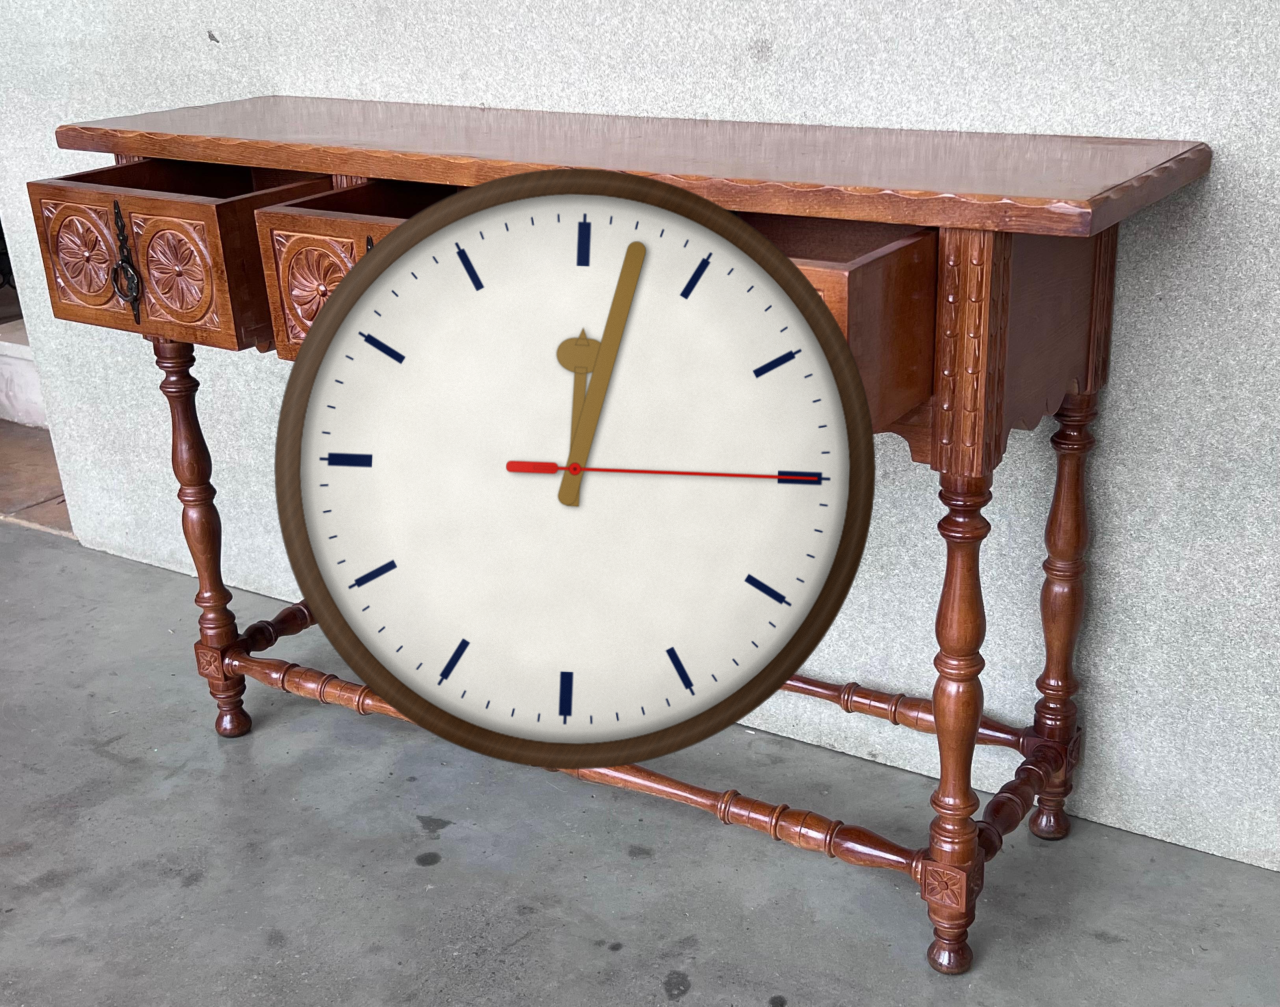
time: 12:02:15
